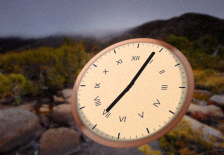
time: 7:04
